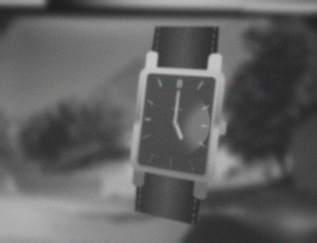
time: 5:00
